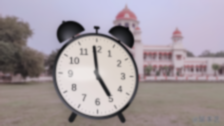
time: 4:59
